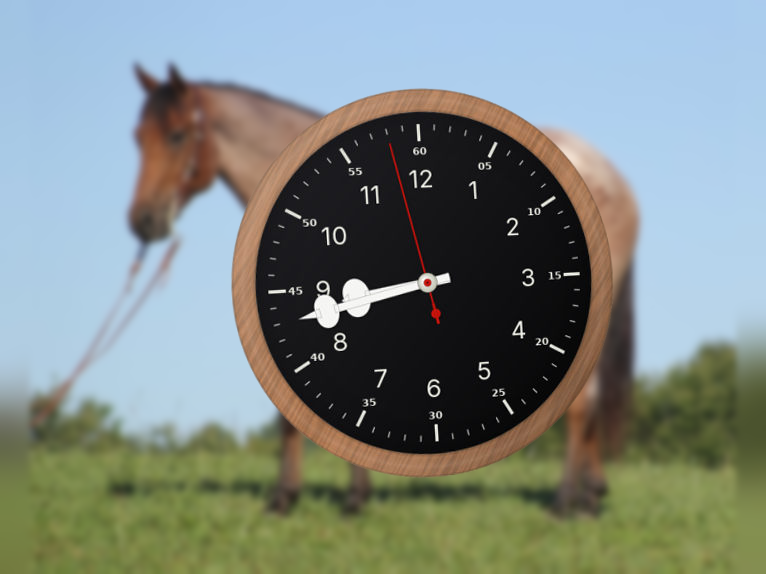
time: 8:42:58
